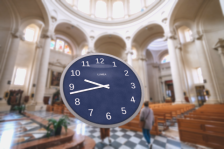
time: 9:43
